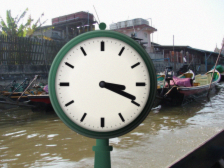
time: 3:19
